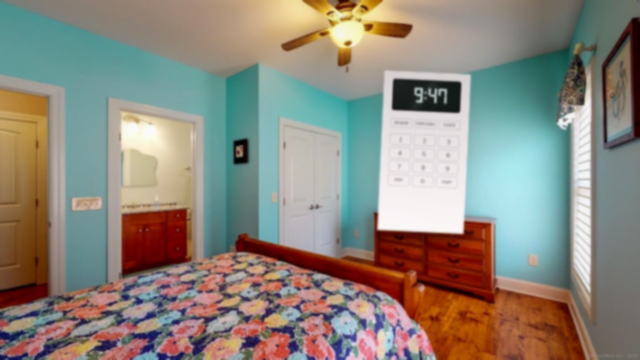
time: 9:47
